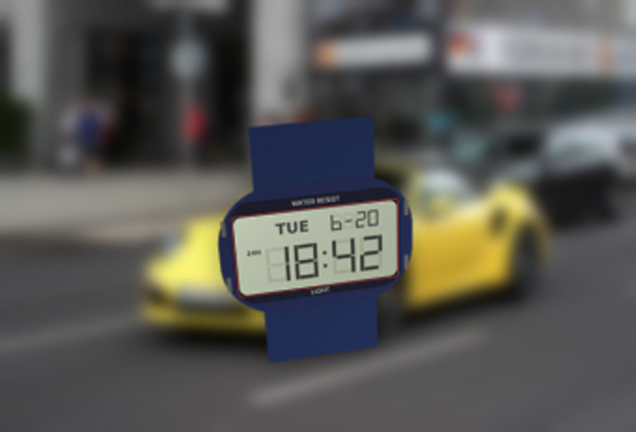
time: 18:42
